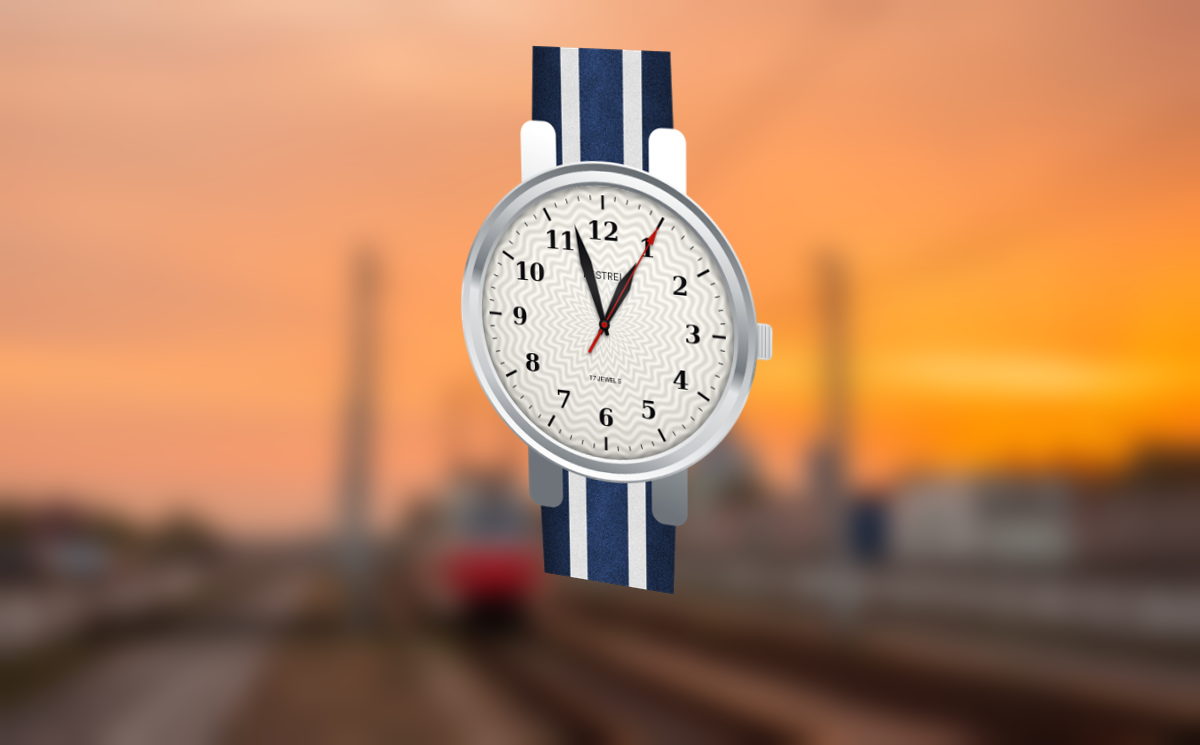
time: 12:57:05
